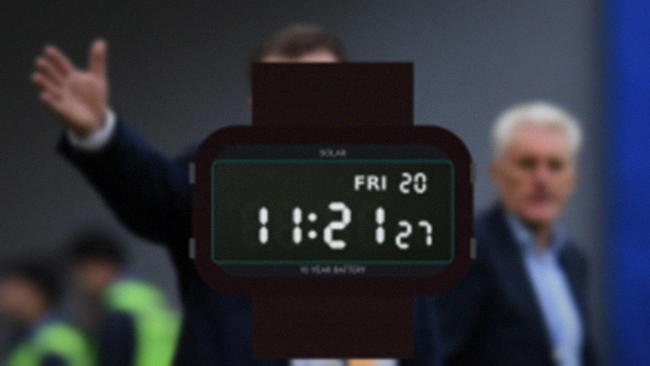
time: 11:21:27
